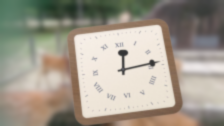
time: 12:14
